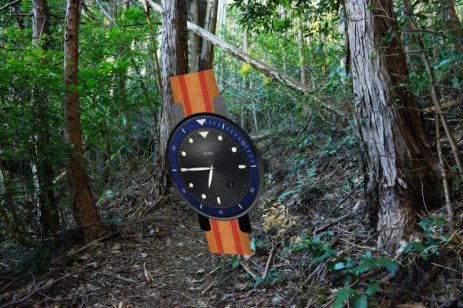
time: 6:45
